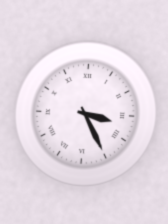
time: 3:25
